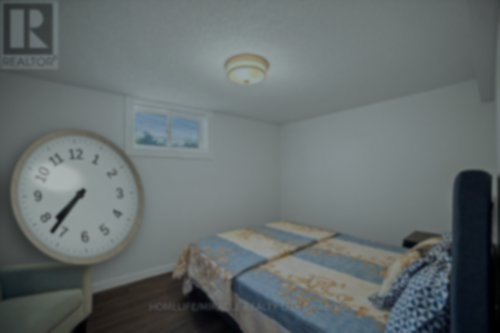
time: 7:37
